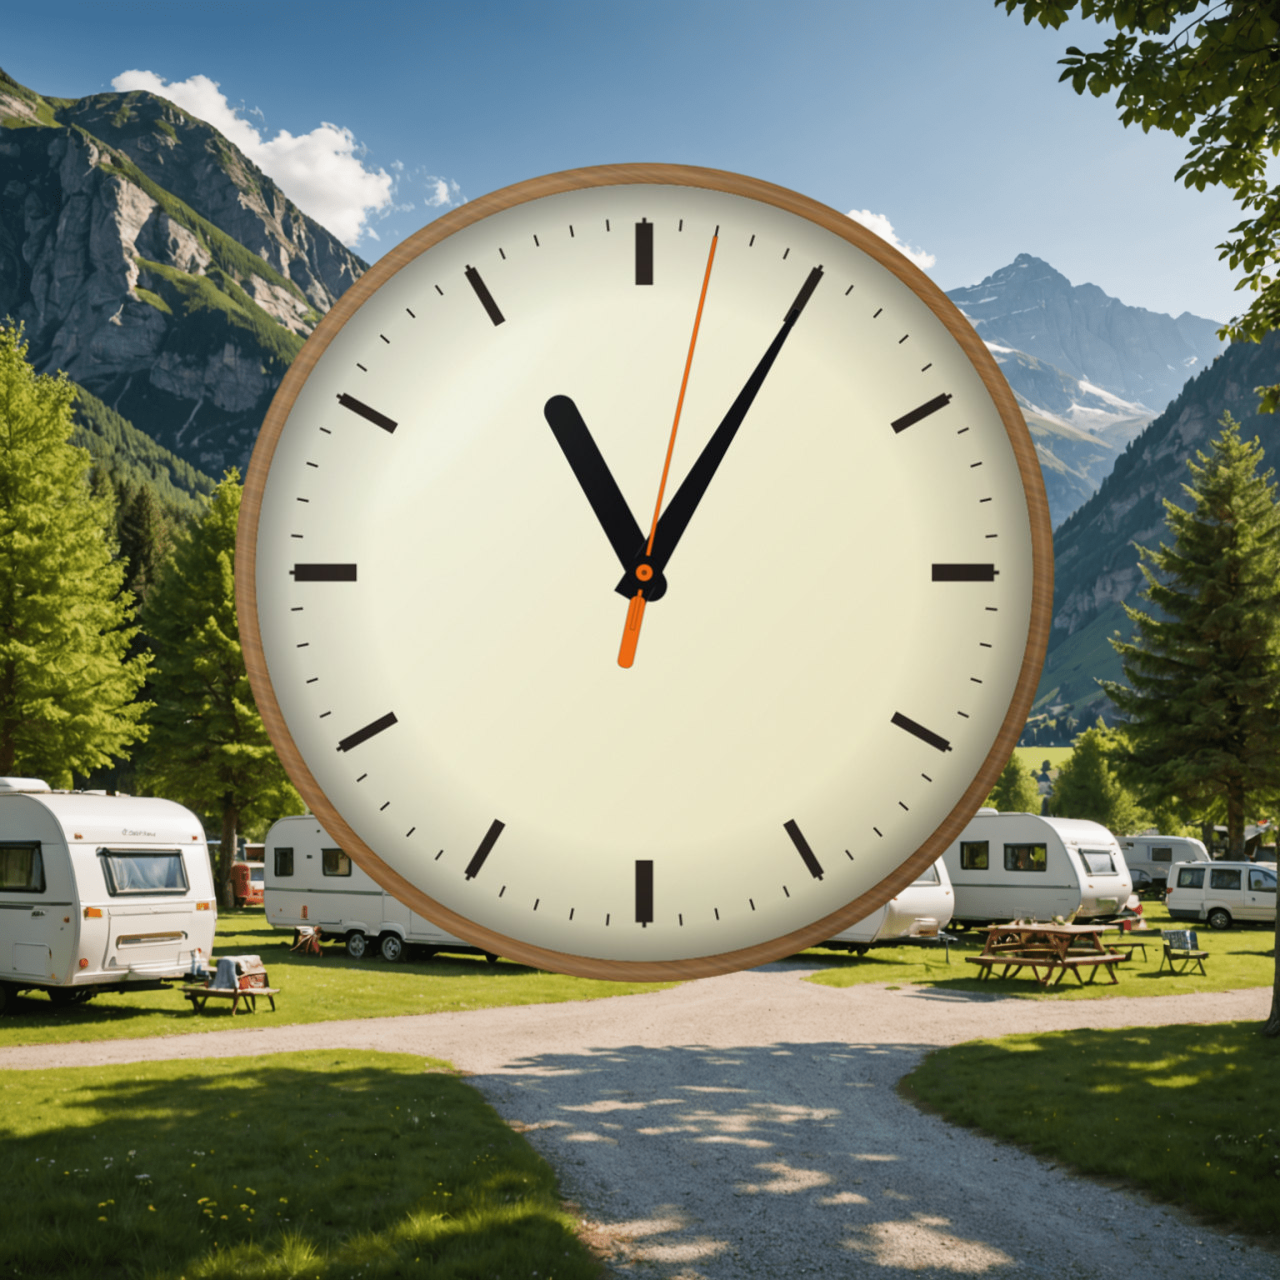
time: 11:05:02
